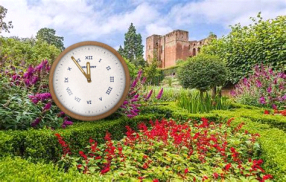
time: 11:54
